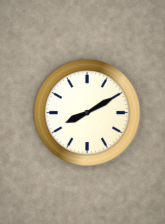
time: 8:10
